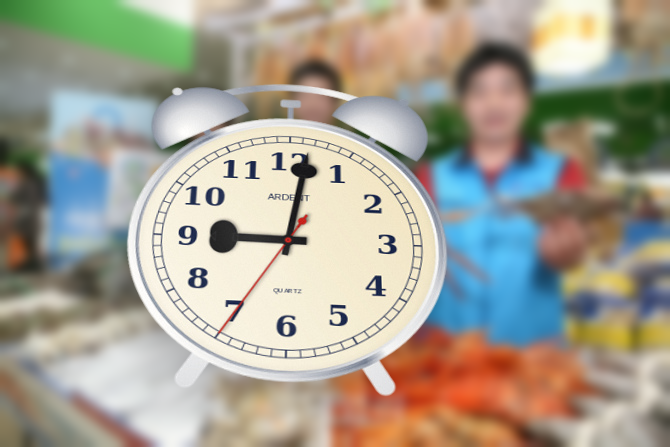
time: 9:01:35
